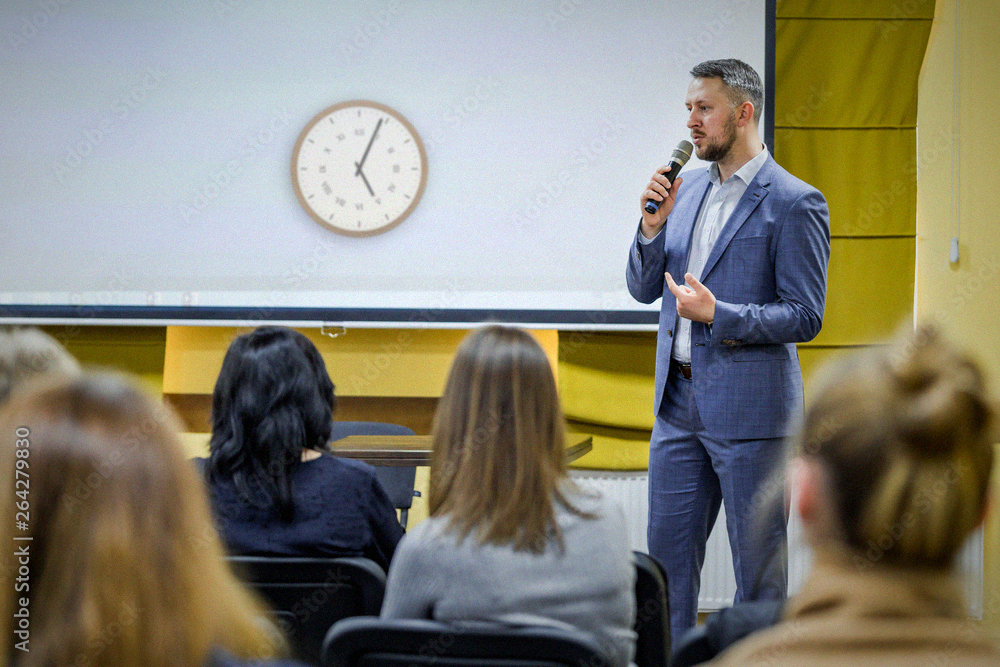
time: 5:04
